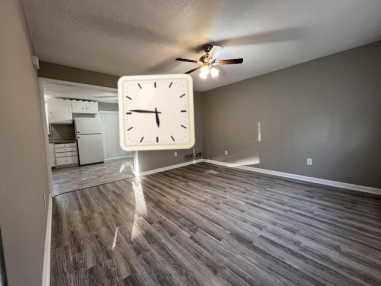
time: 5:46
